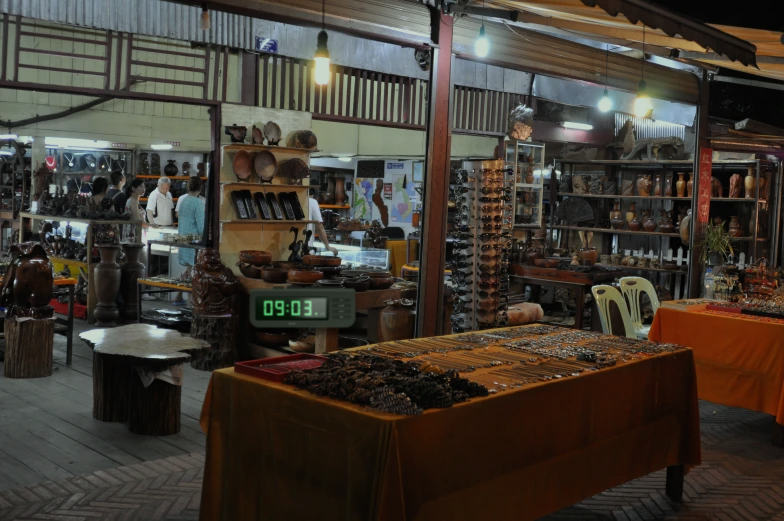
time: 9:03
